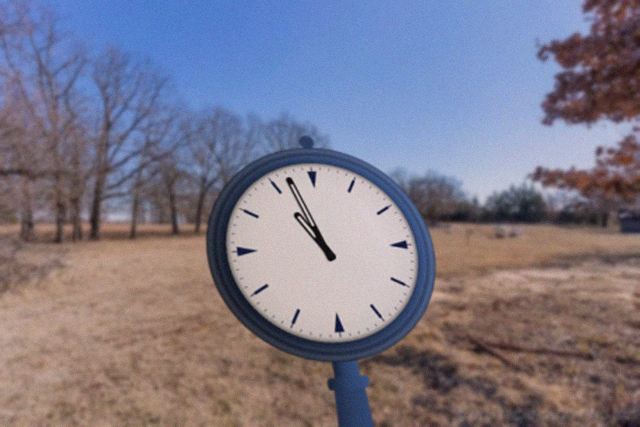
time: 10:57
